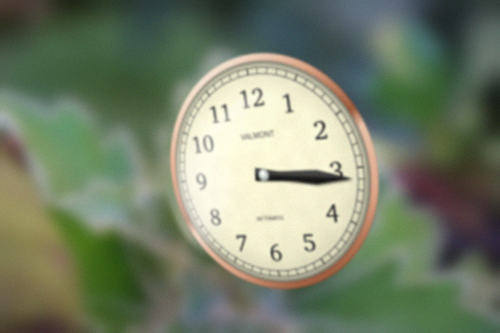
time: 3:16
